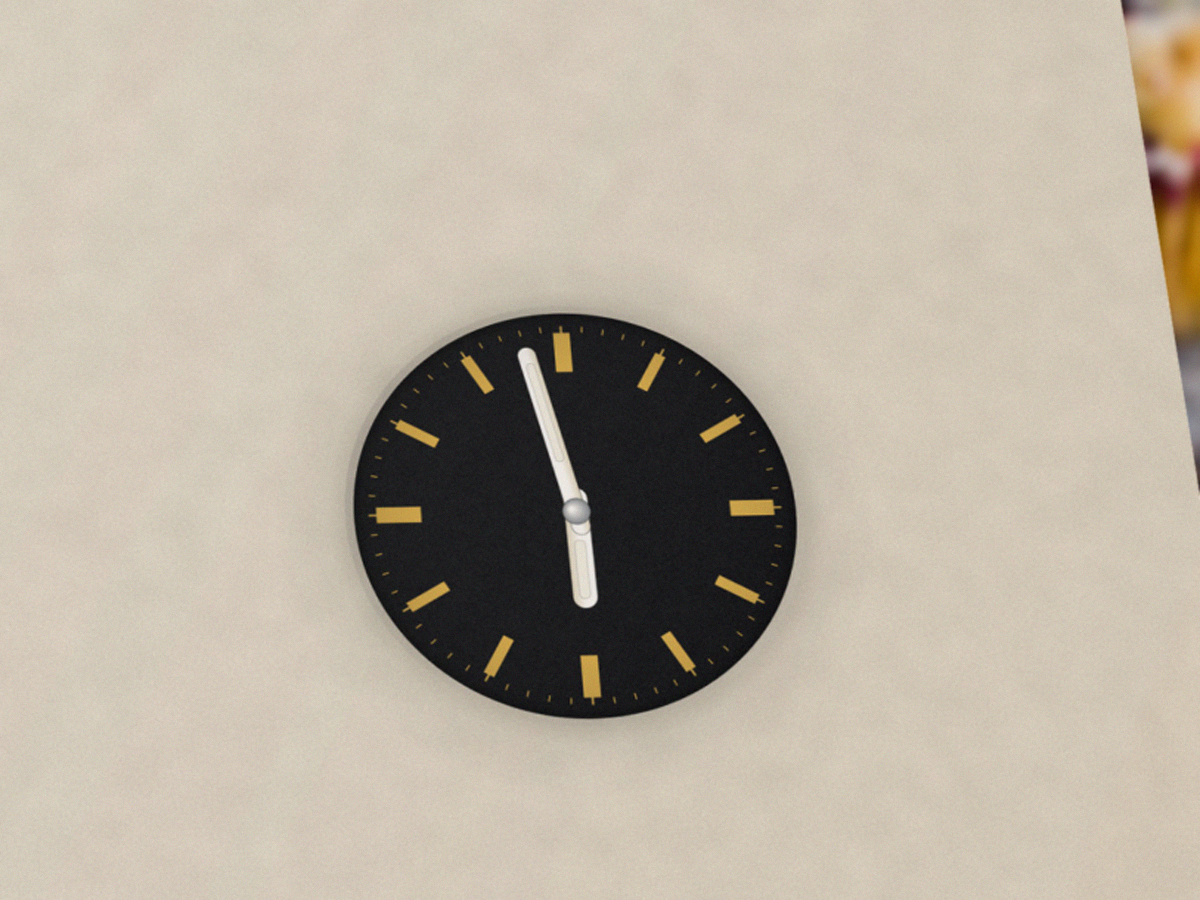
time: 5:58
